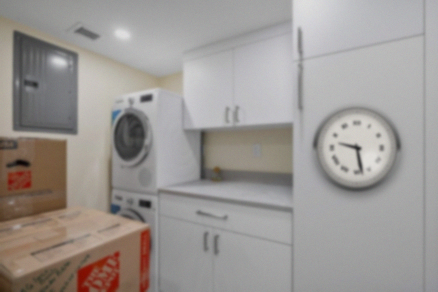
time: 9:28
